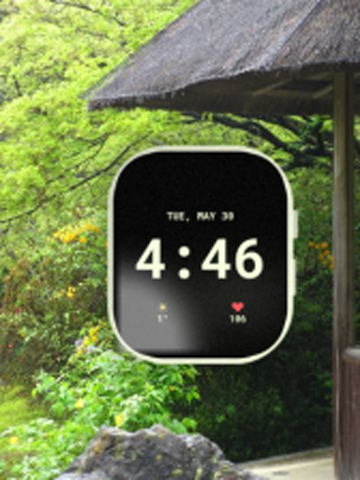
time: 4:46
